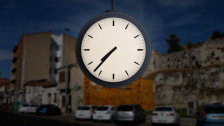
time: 7:37
